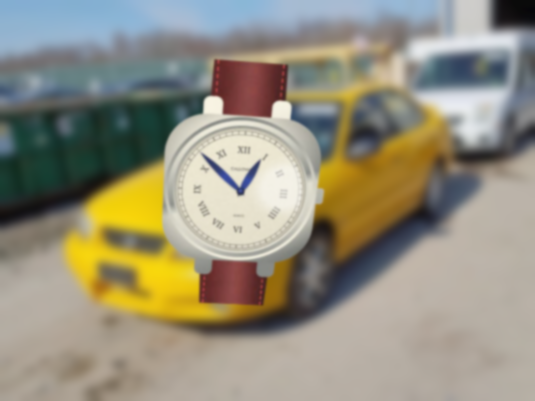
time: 12:52
